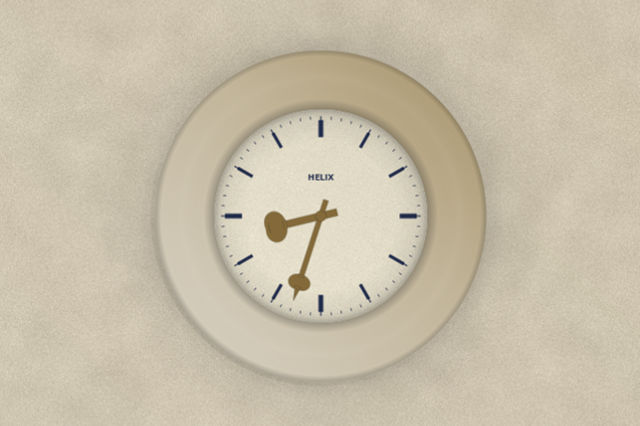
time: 8:33
